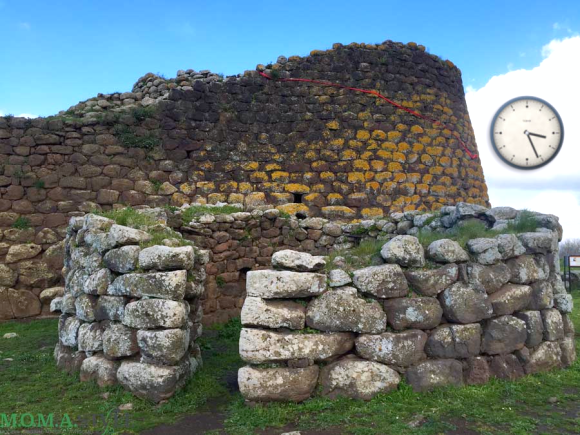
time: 3:26
